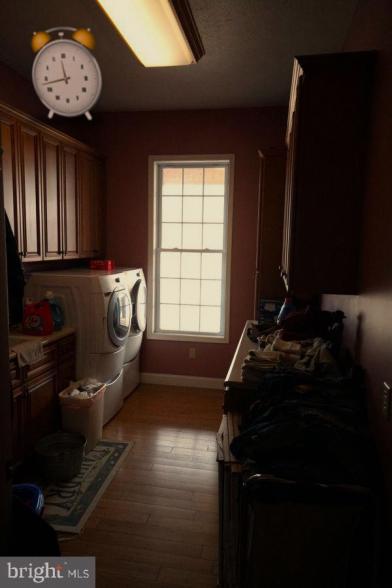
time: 11:43
